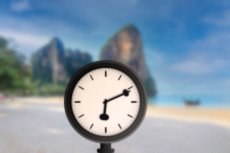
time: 6:11
